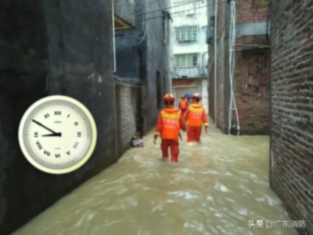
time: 8:50
